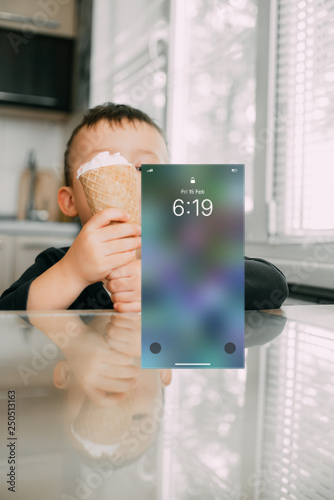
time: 6:19
